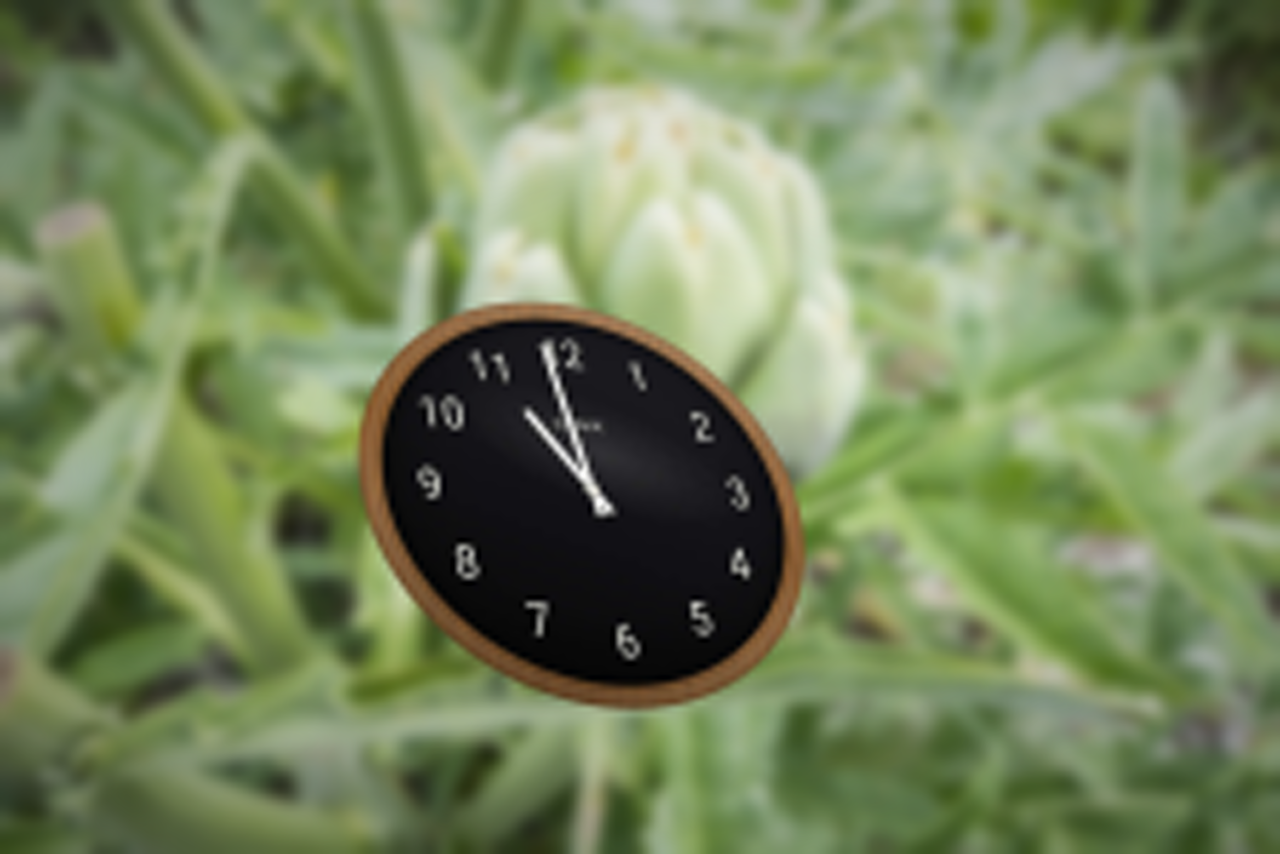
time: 10:59
